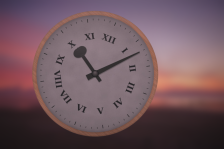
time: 10:07
